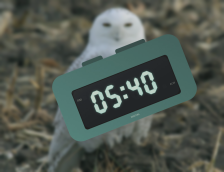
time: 5:40
